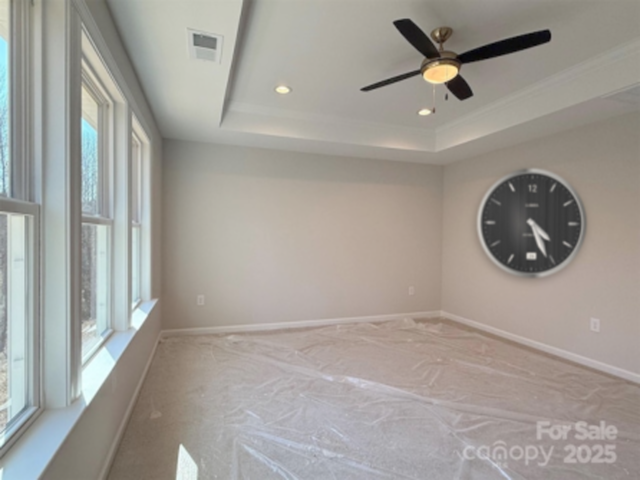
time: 4:26
